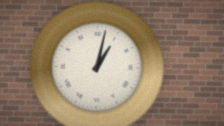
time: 1:02
